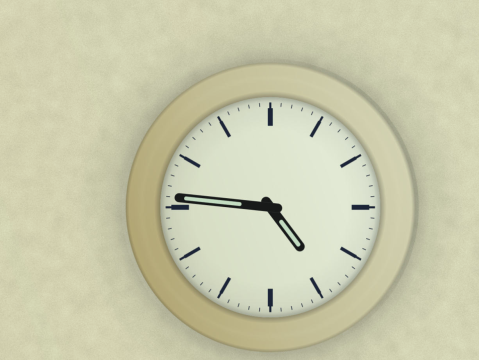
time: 4:46
